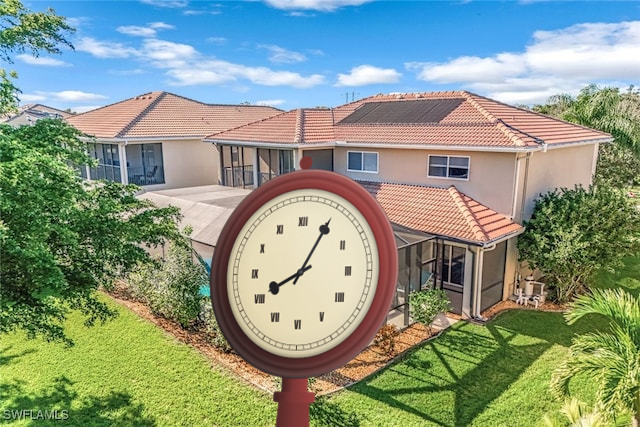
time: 8:05
